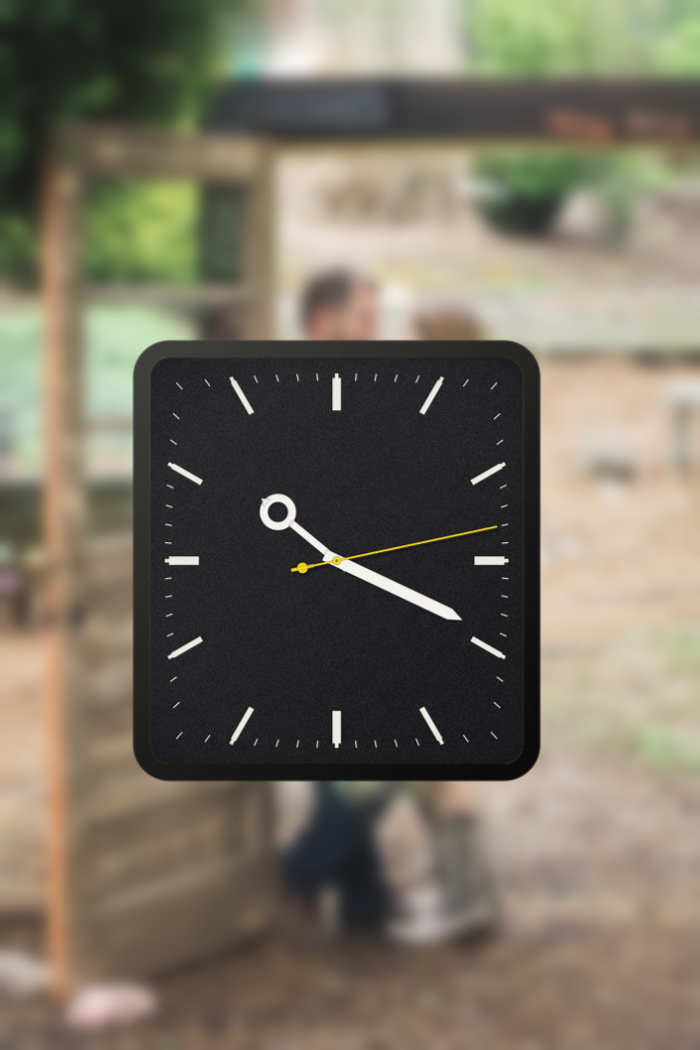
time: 10:19:13
